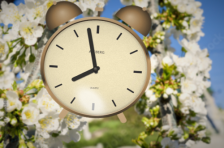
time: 7:58
